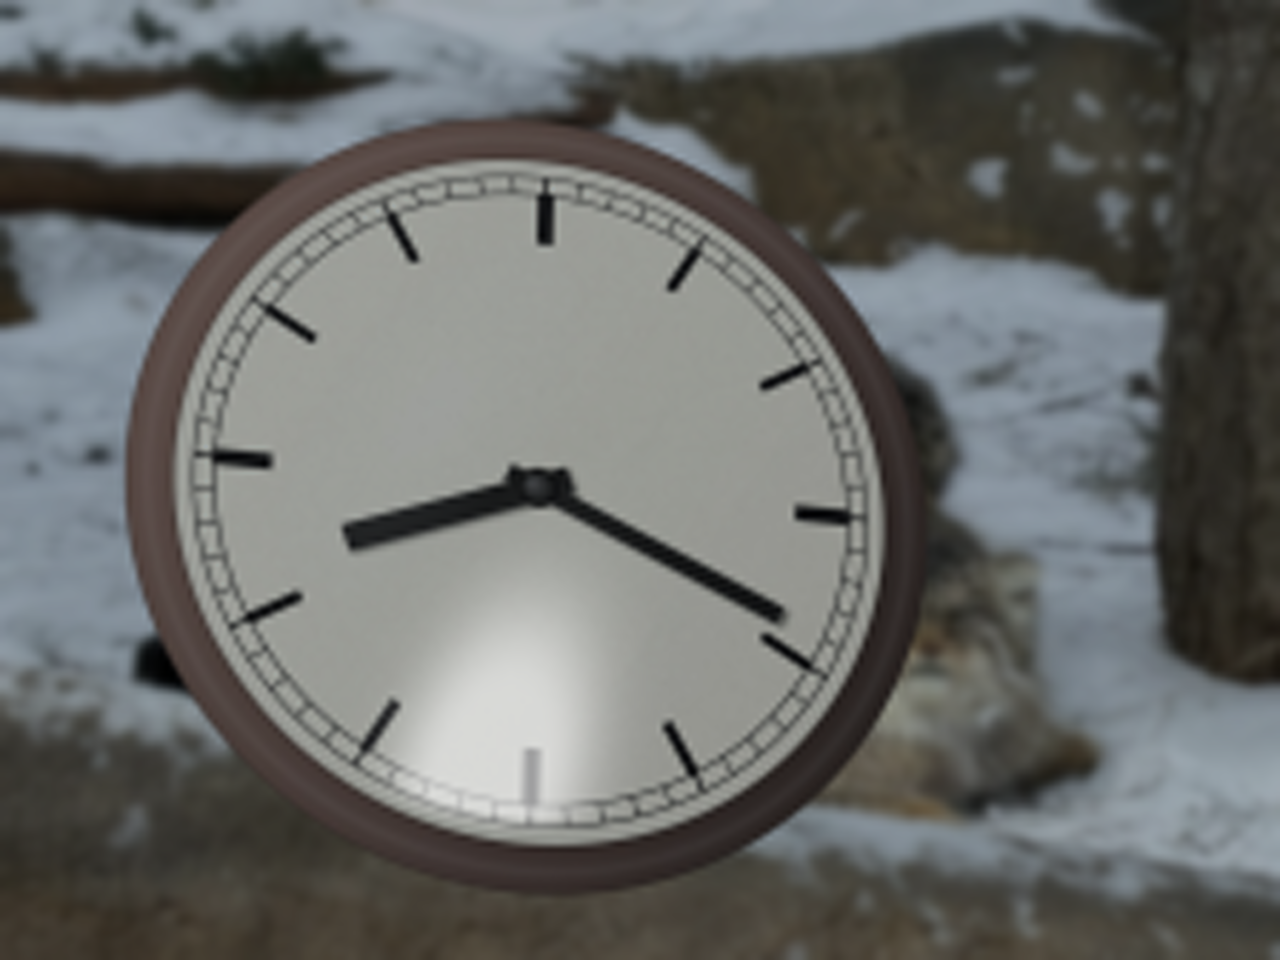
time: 8:19
